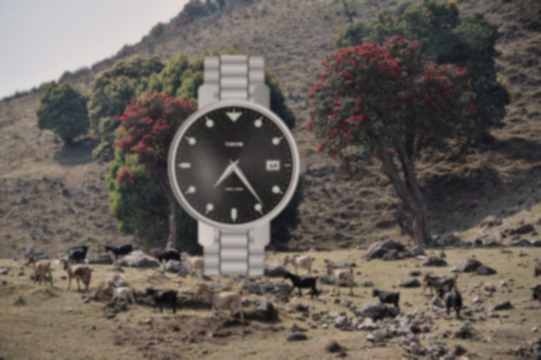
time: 7:24
